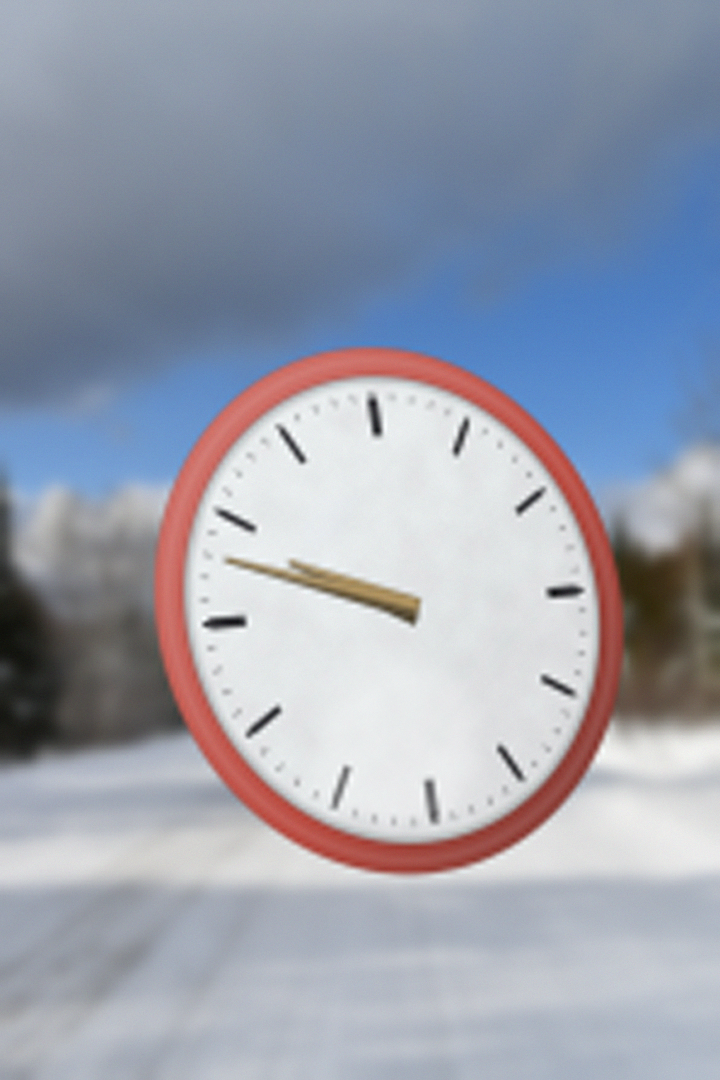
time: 9:48
